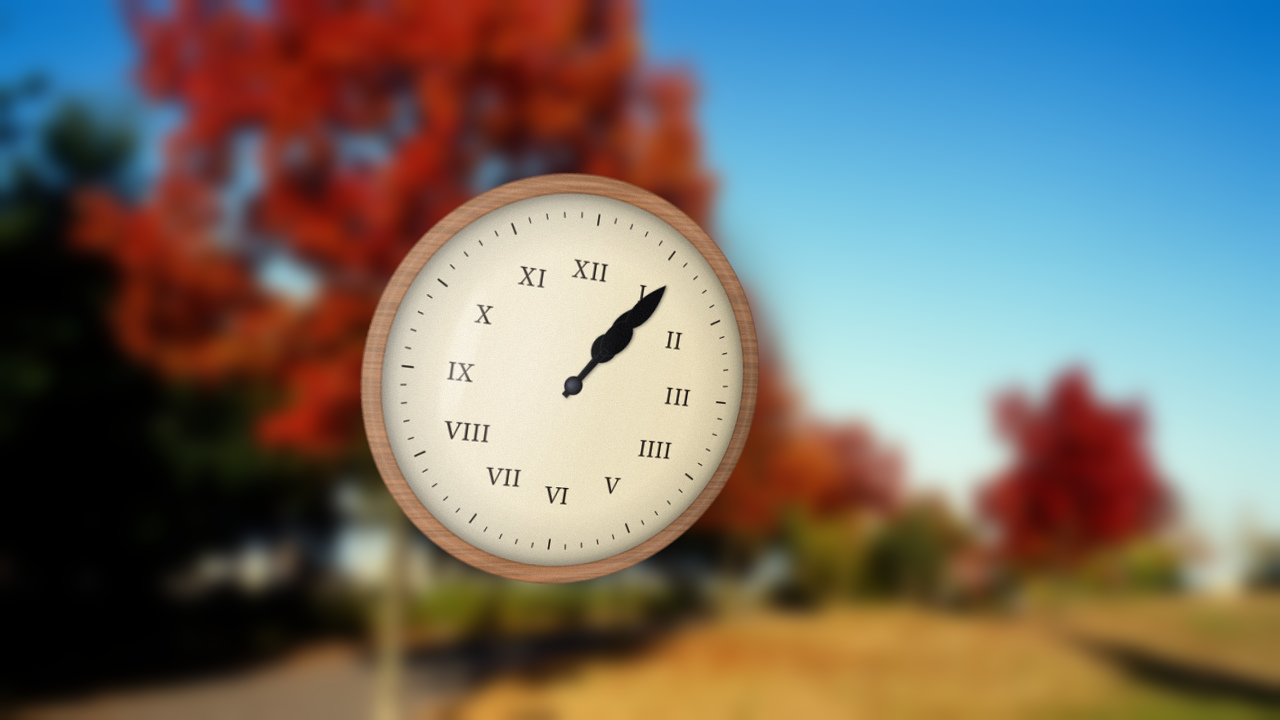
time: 1:06
